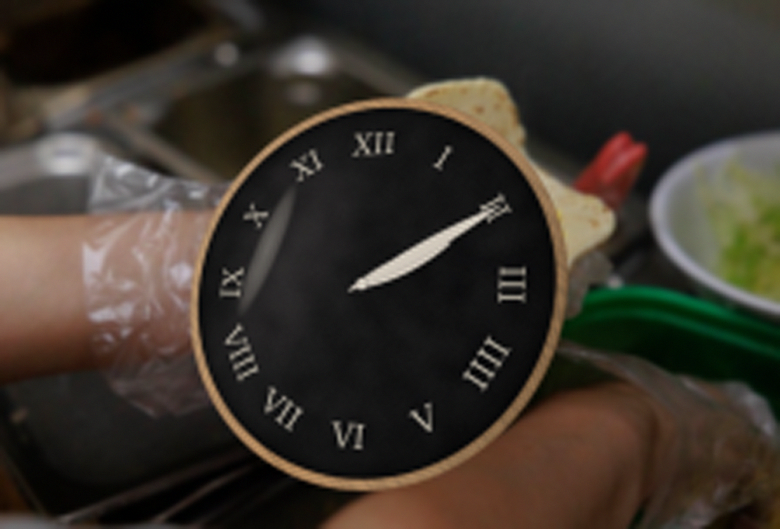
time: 2:10
